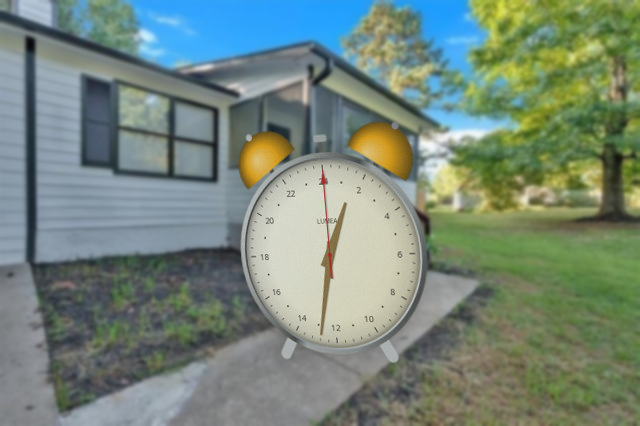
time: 1:32:00
